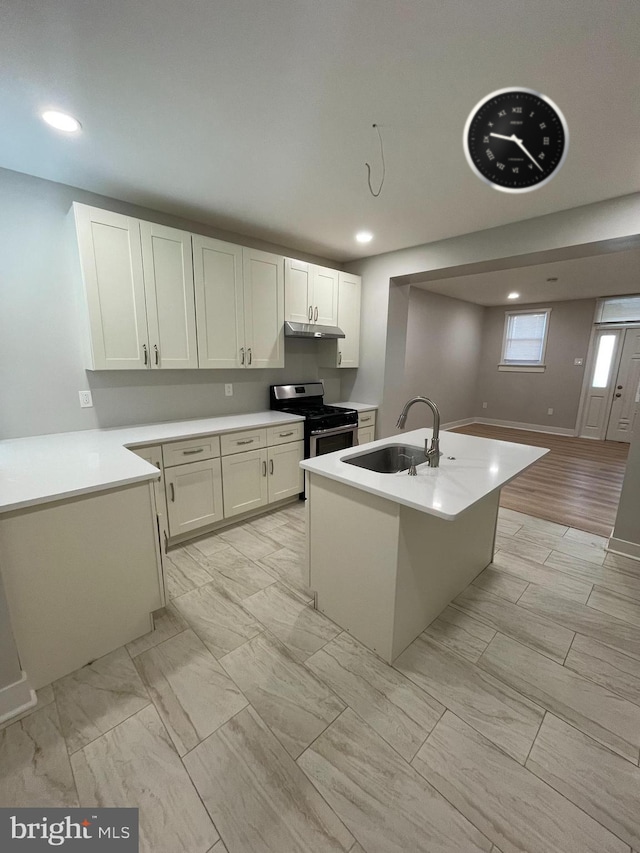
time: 9:23
